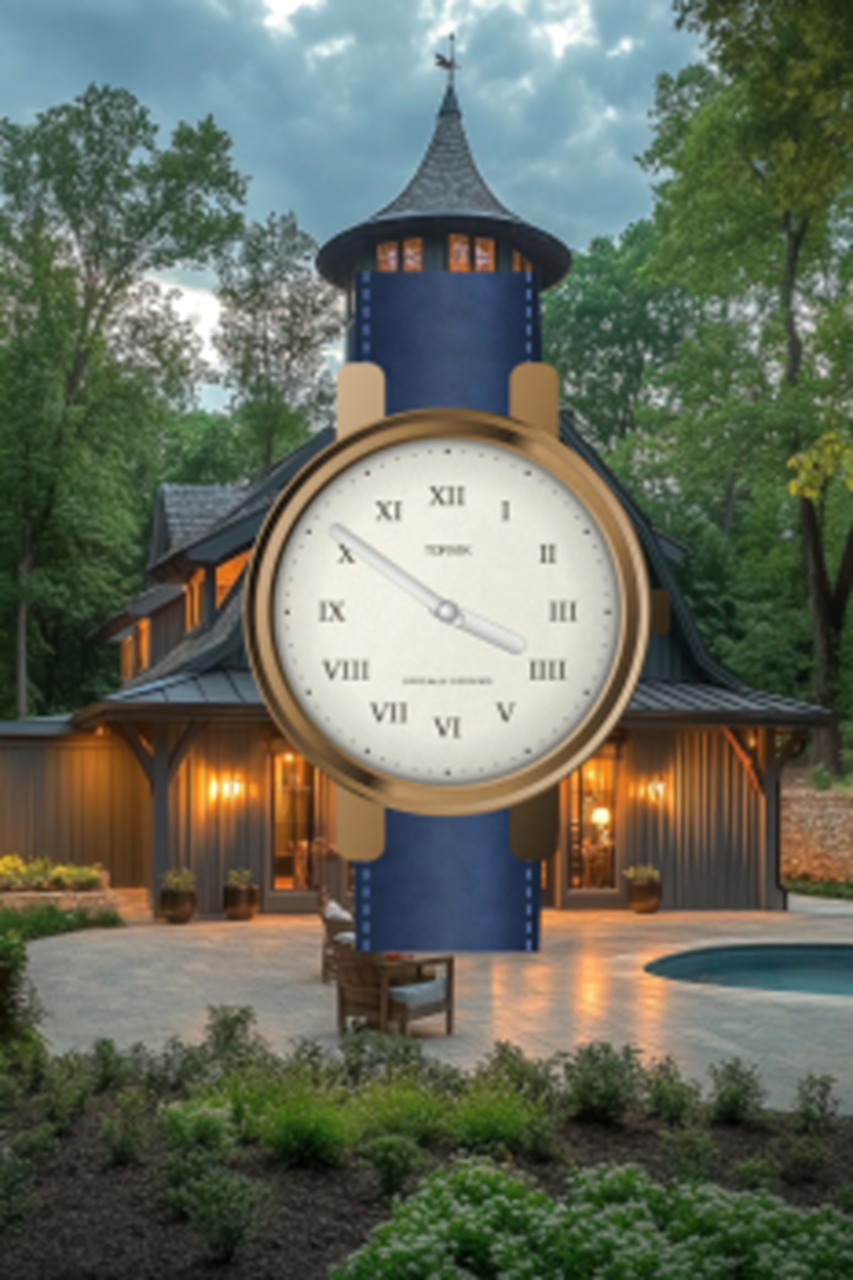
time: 3:51
